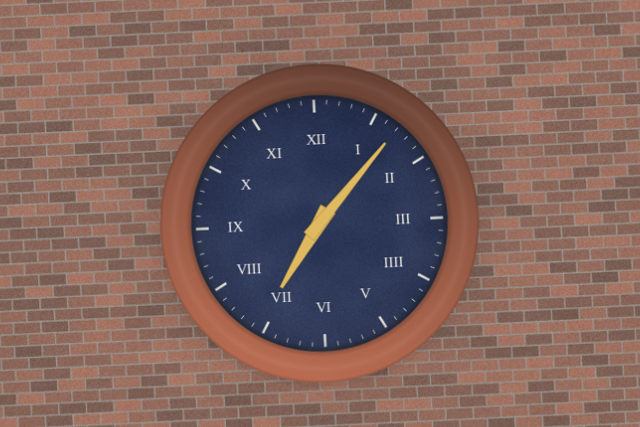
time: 7:07
